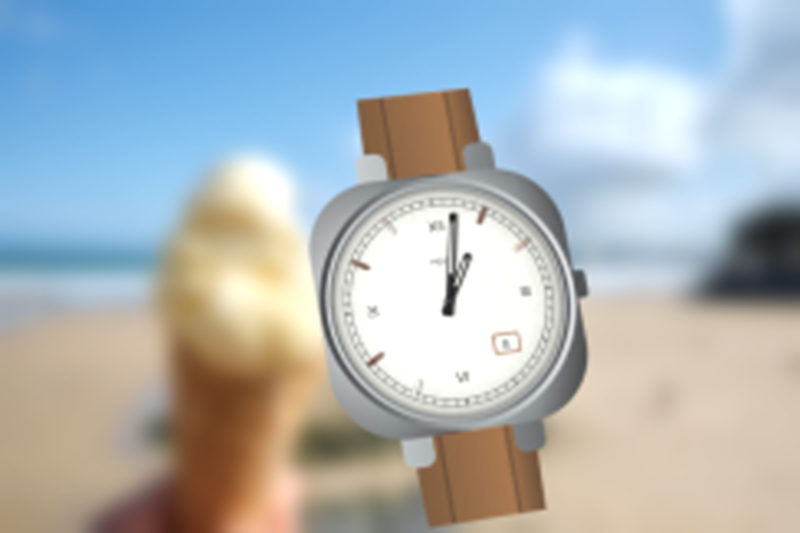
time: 1:02
